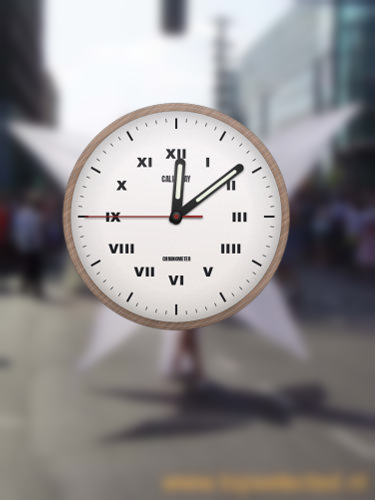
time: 12:08:45
